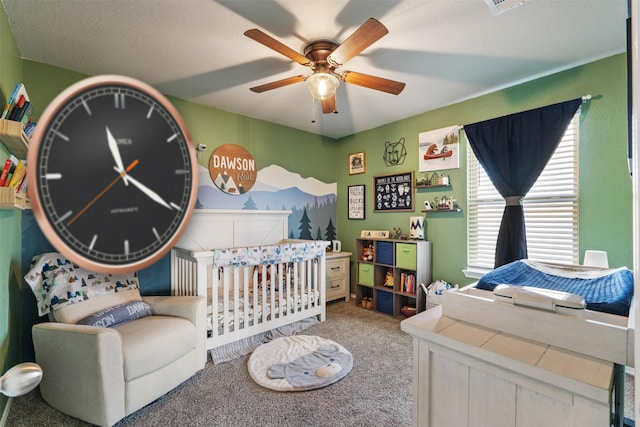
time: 11:20:39
